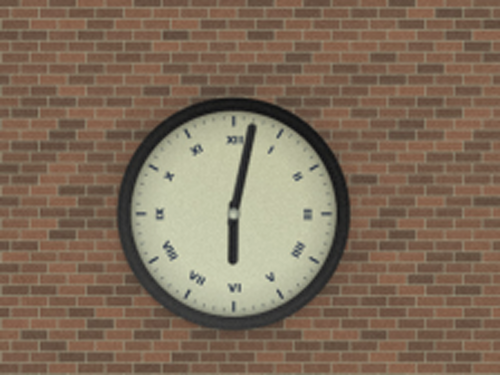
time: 6:02
